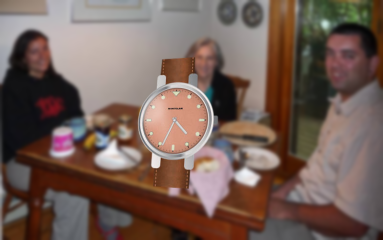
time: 4:34
